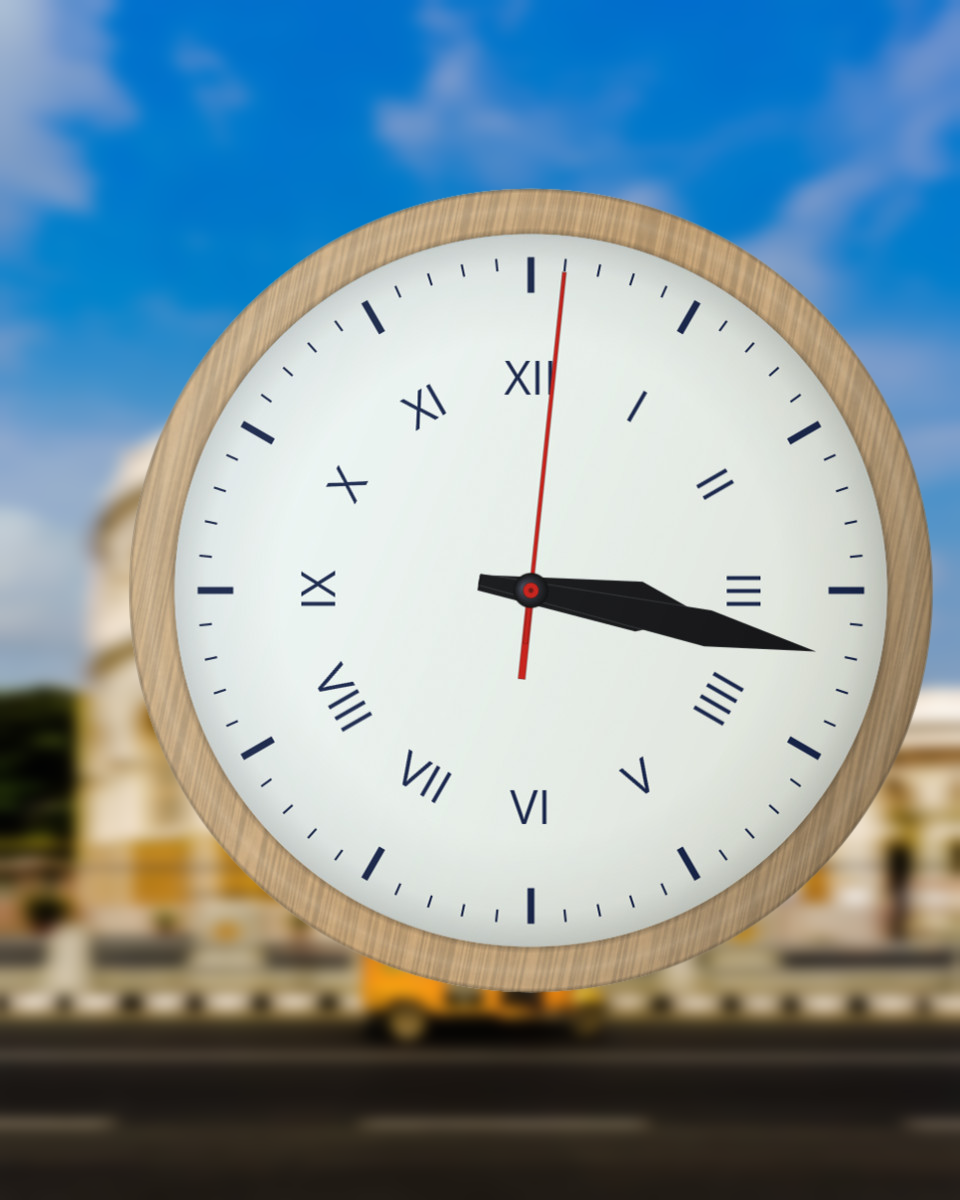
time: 3:17:01
